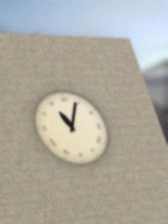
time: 11:04
